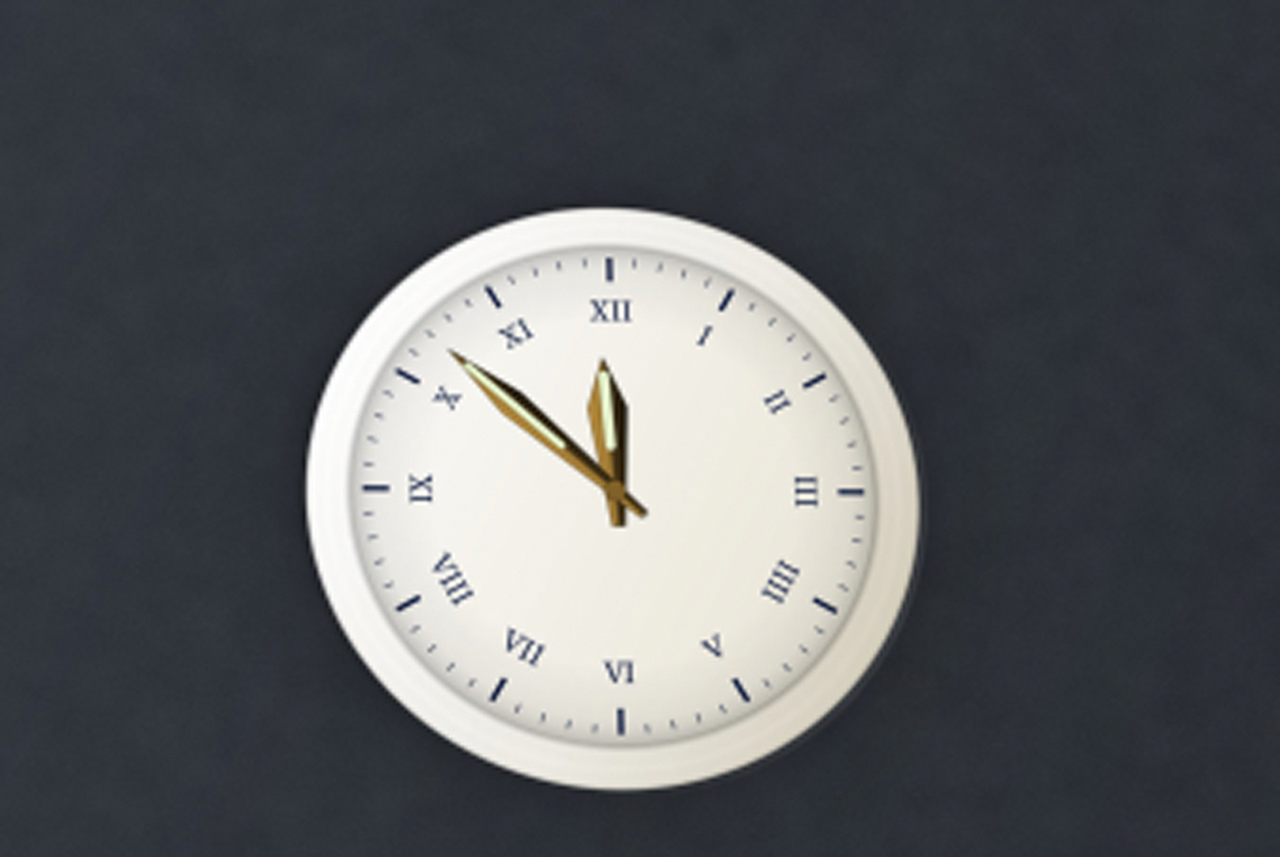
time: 11:52
